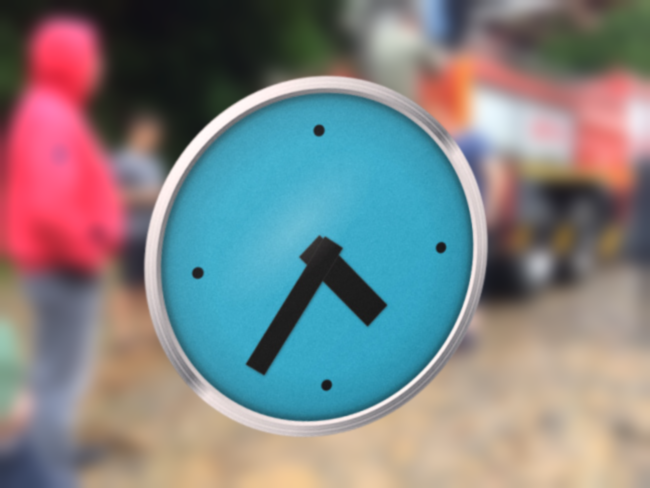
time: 4:36
